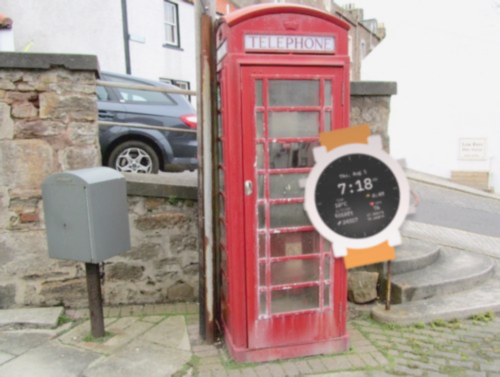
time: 7:18
